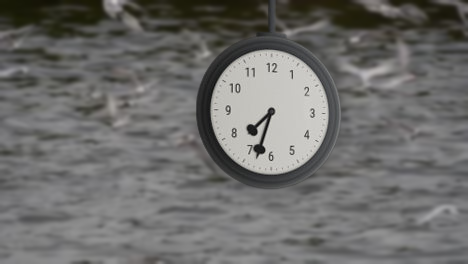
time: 7:33
